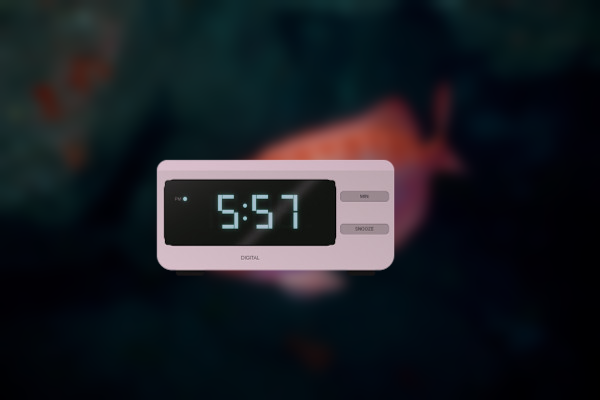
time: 5:57
